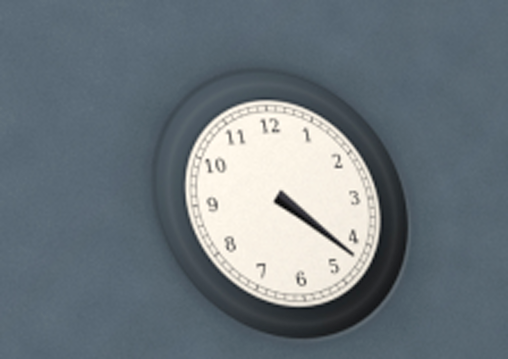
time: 4:22
